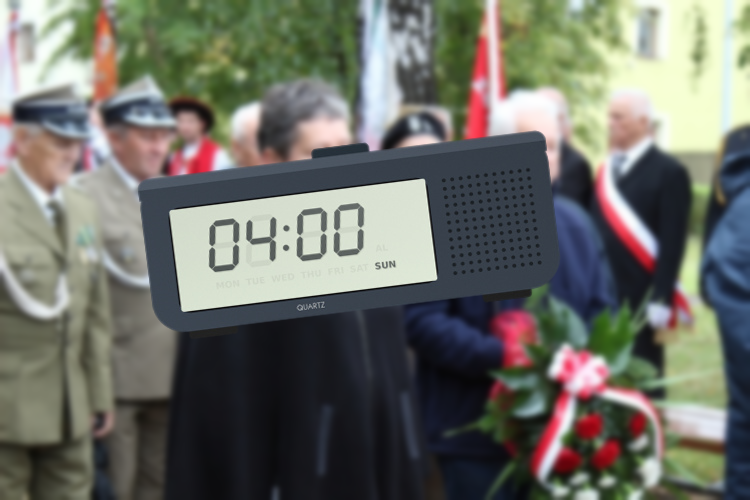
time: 4:00
